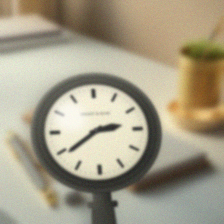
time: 2:39
